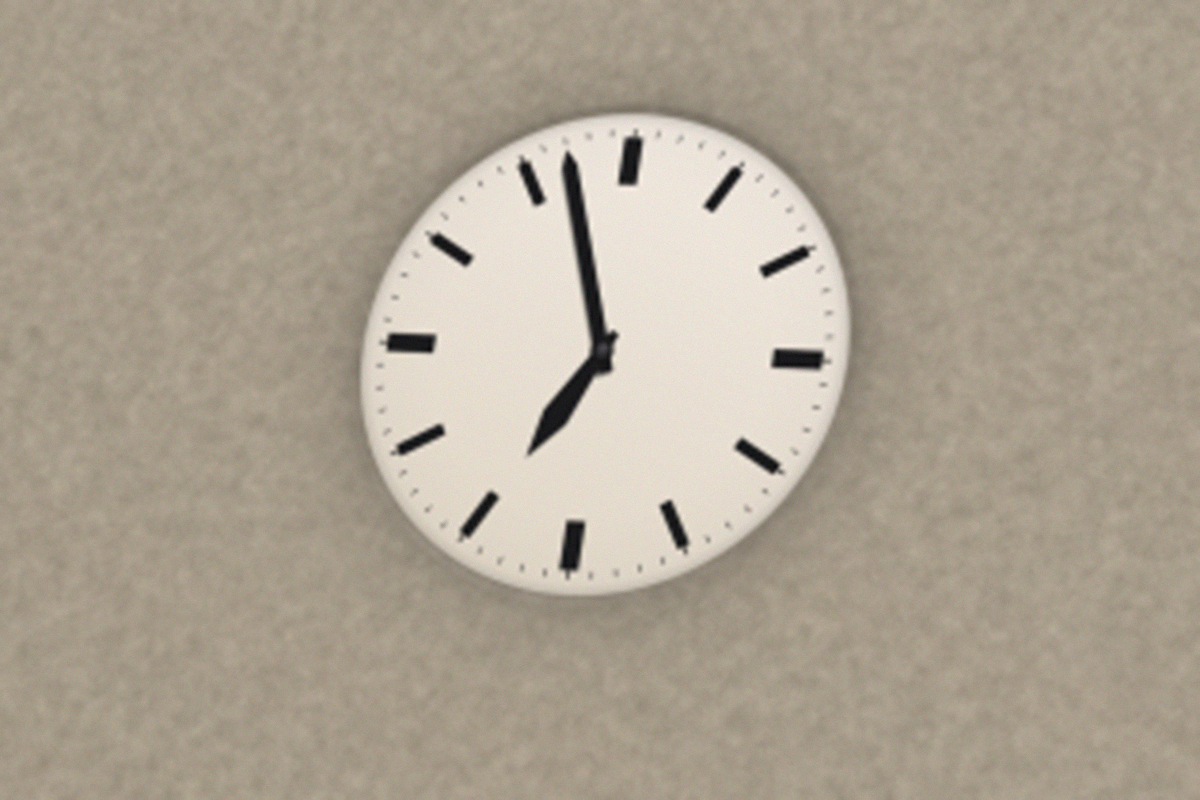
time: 6:57
